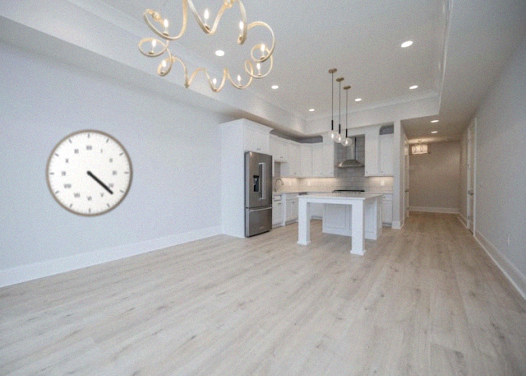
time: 4:22
